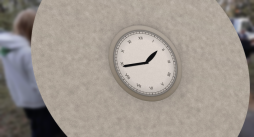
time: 1:44
